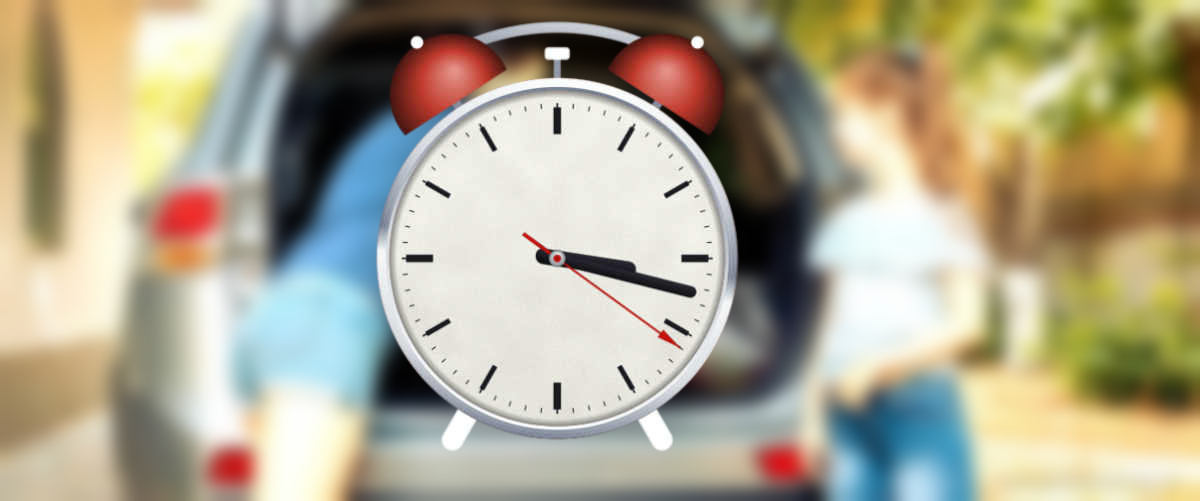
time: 3:17:21
